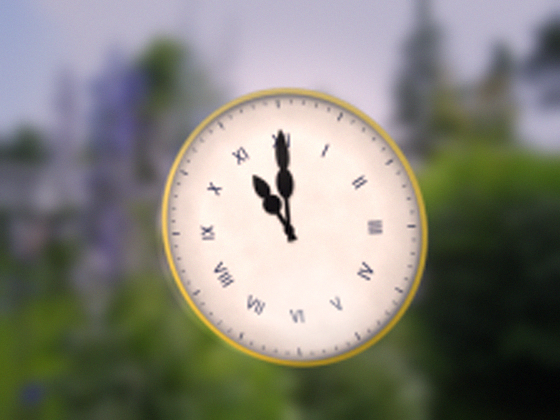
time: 11:00
